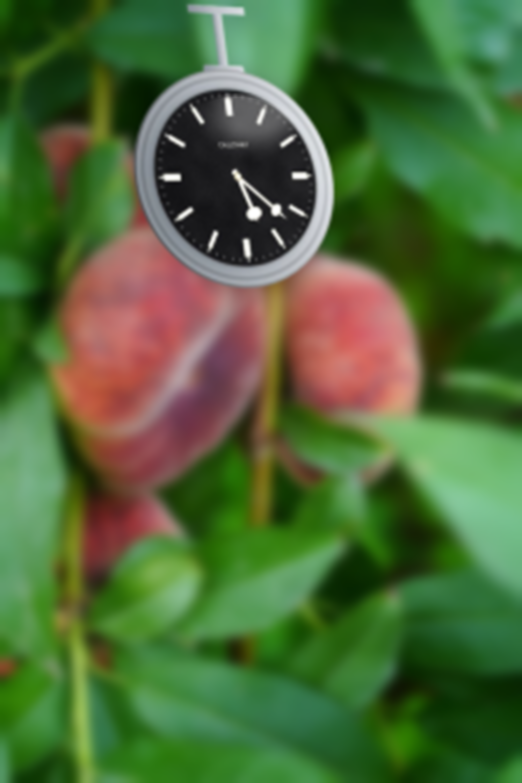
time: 5:22
